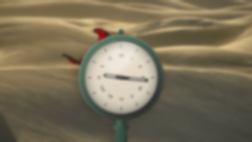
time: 9:16
